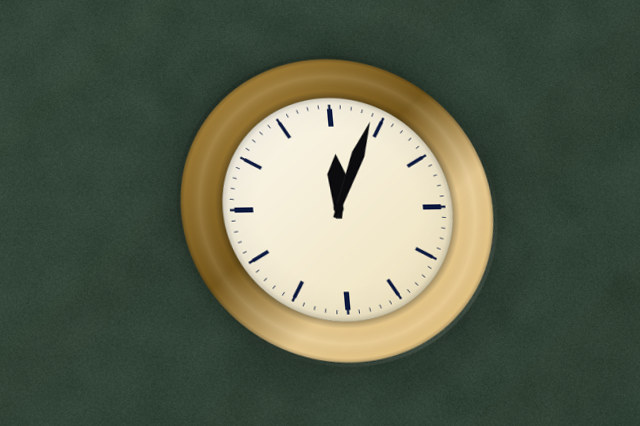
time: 12:04
